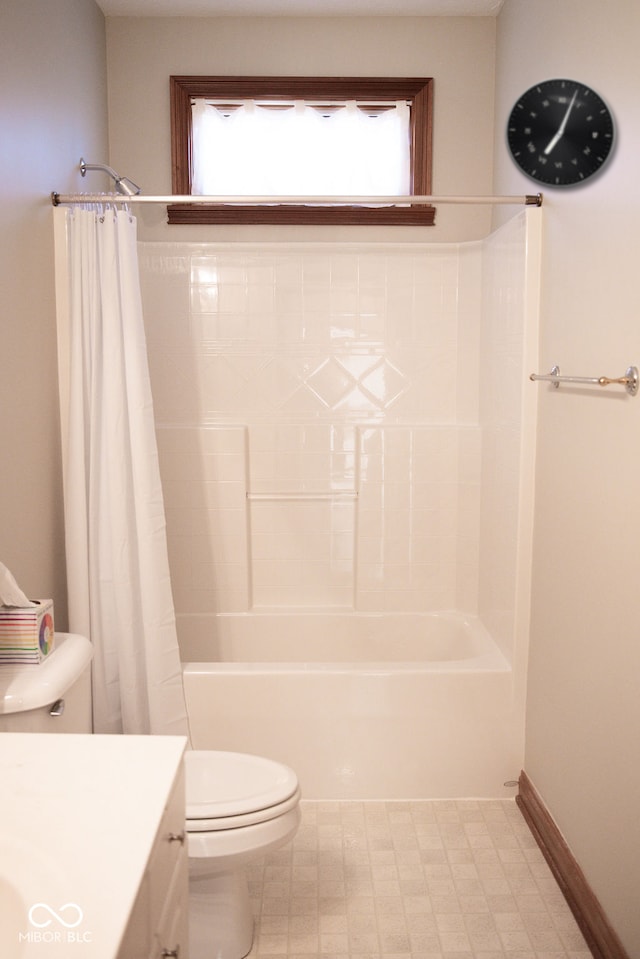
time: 7:03
